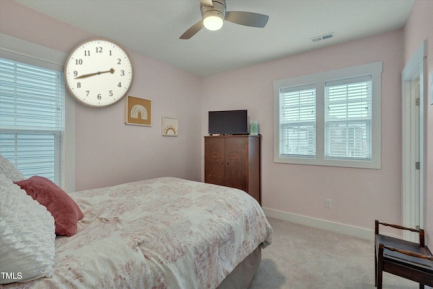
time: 2:43
